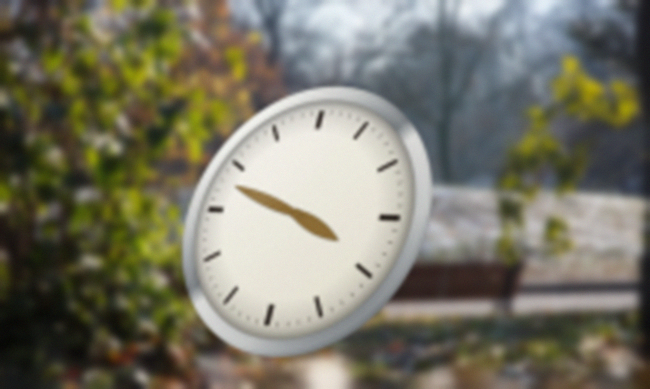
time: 3:48
